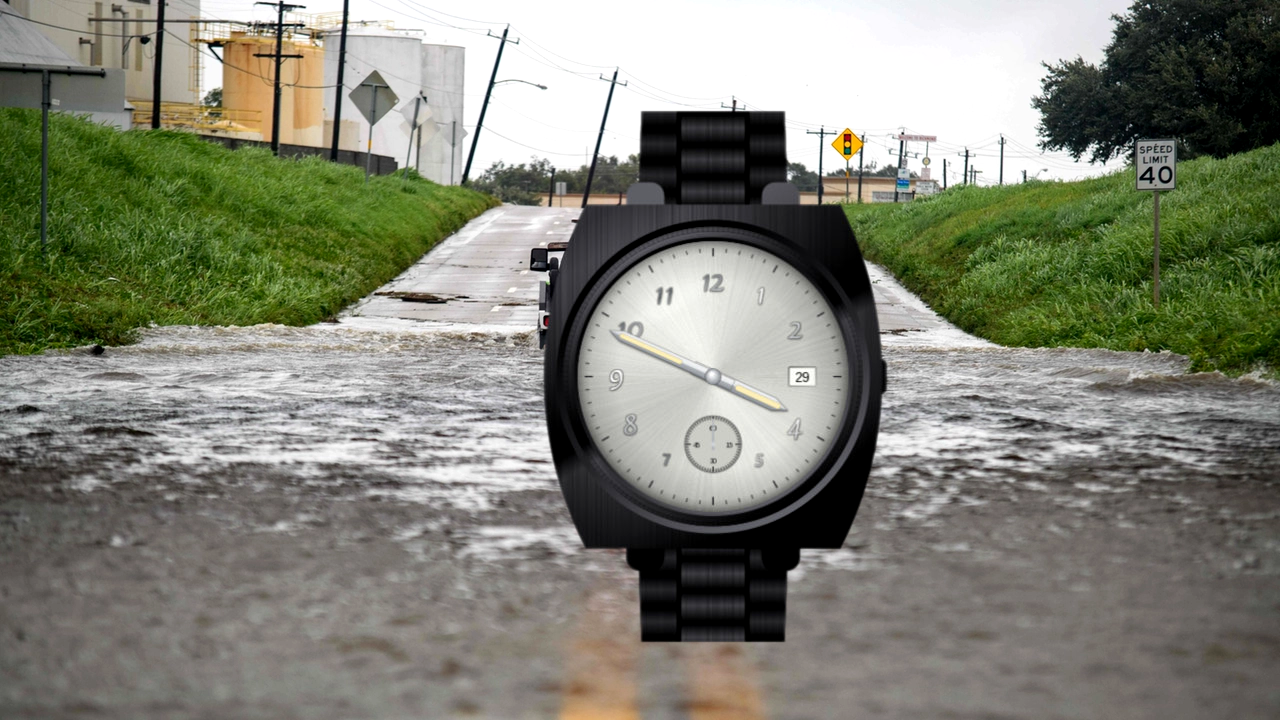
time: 3:49
